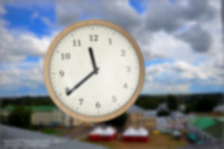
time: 11:39
